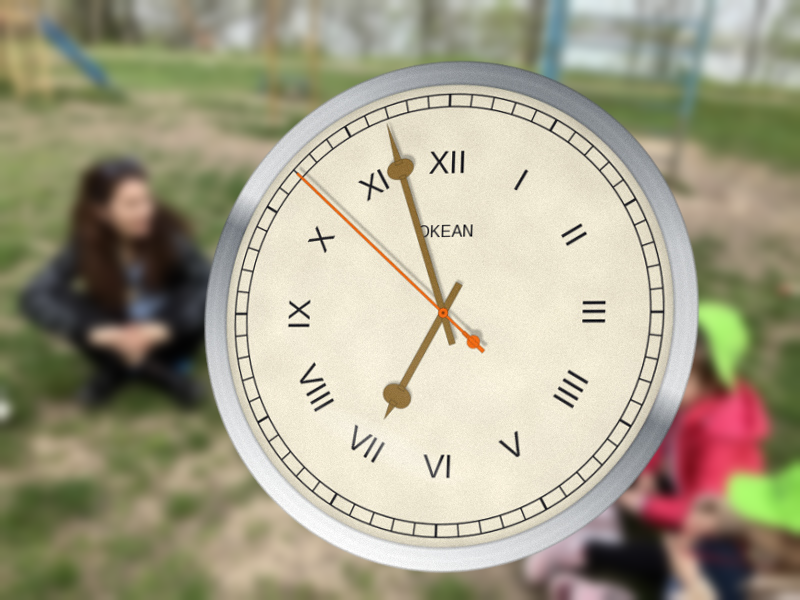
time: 6:56:52
